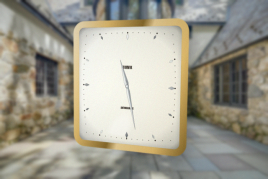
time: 11:28
